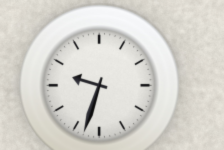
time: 9:33
